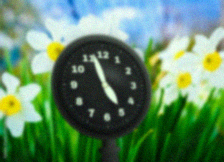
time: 4:57
